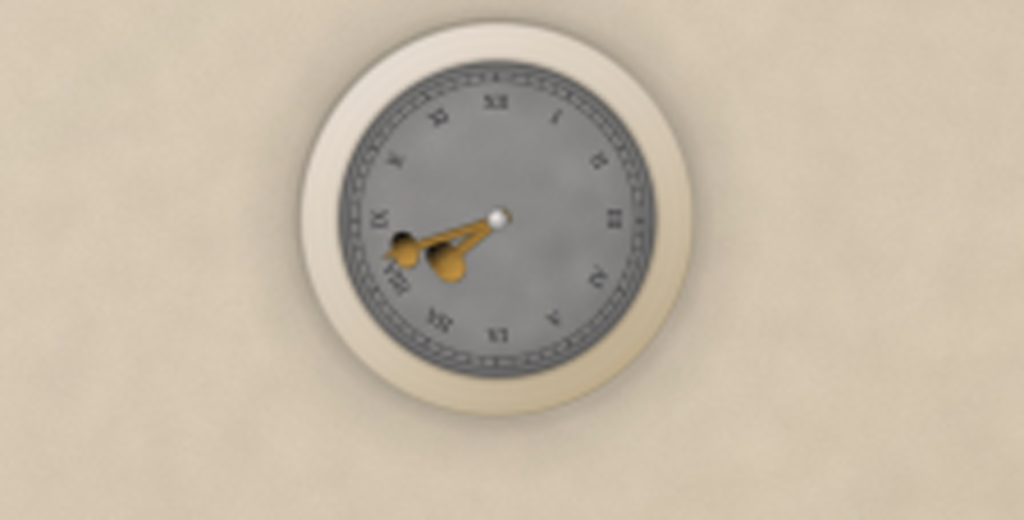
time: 7:42
